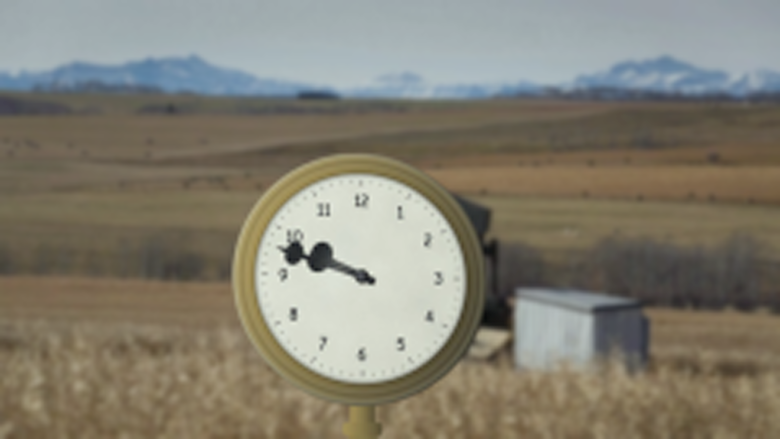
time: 9:48
